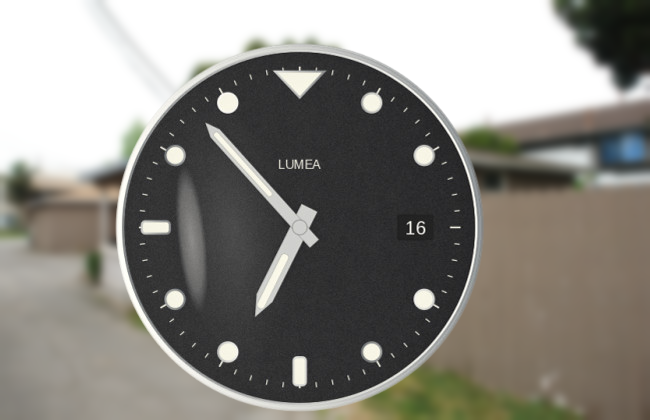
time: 6:53
